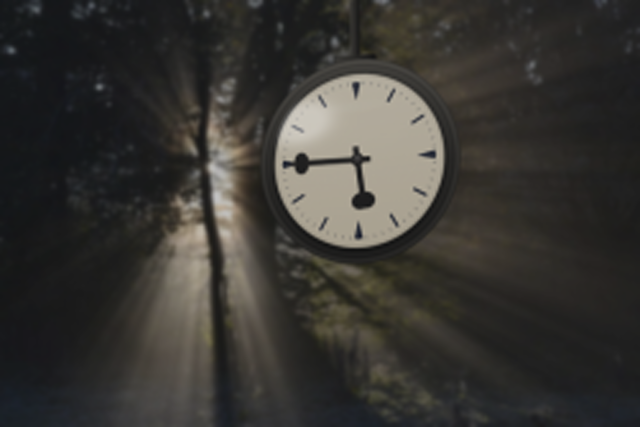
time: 5:45
